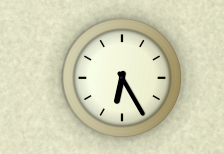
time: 6:25
